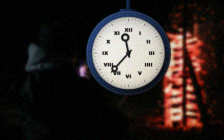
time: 11:37
